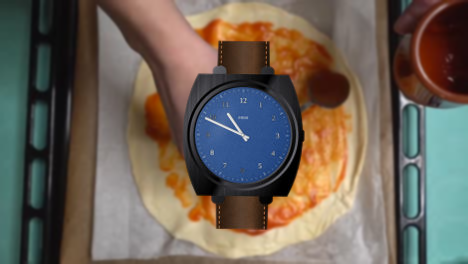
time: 10:49
